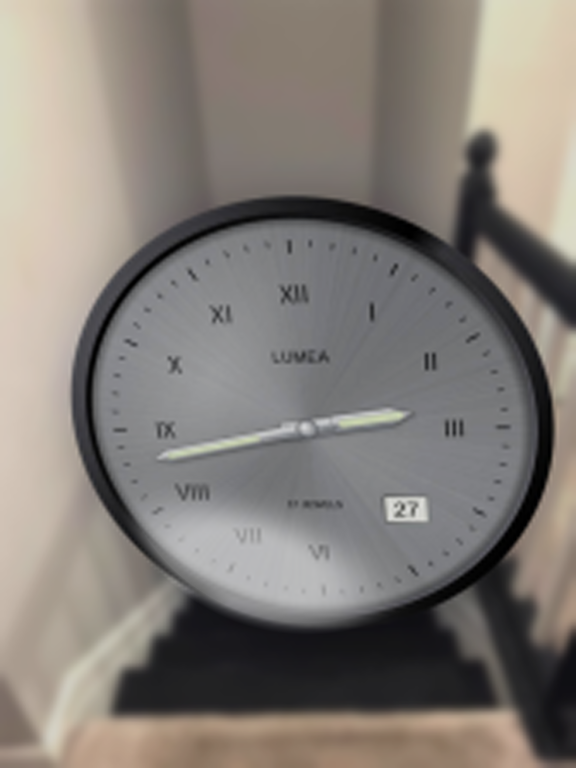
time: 2:43
